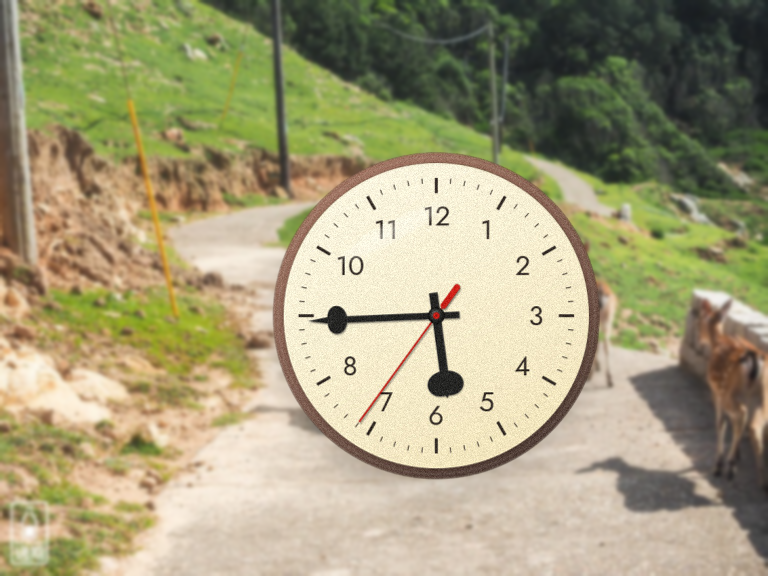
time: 5:44:36
